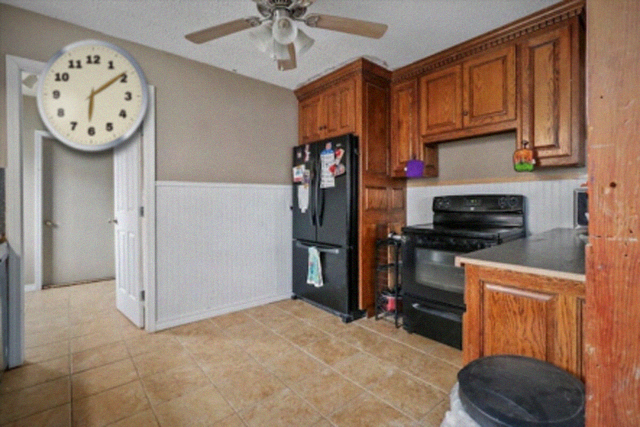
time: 6:09
